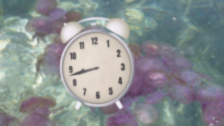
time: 8:43
